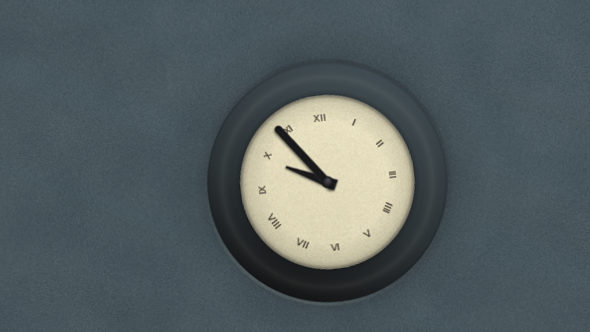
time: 9:54
